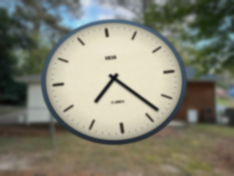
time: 7:23
